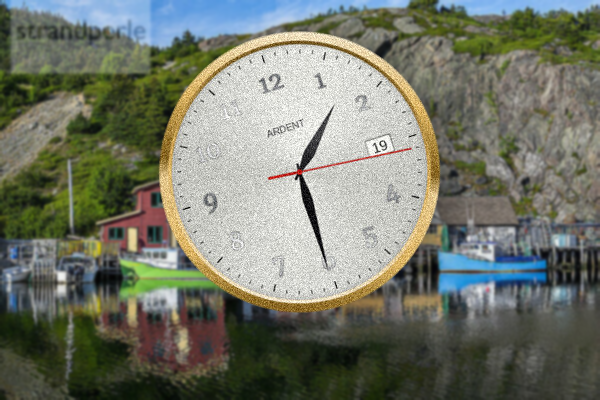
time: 1:30:16
